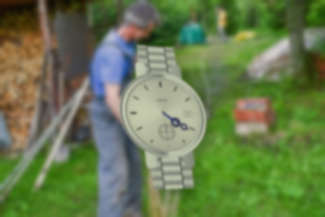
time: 4:21
